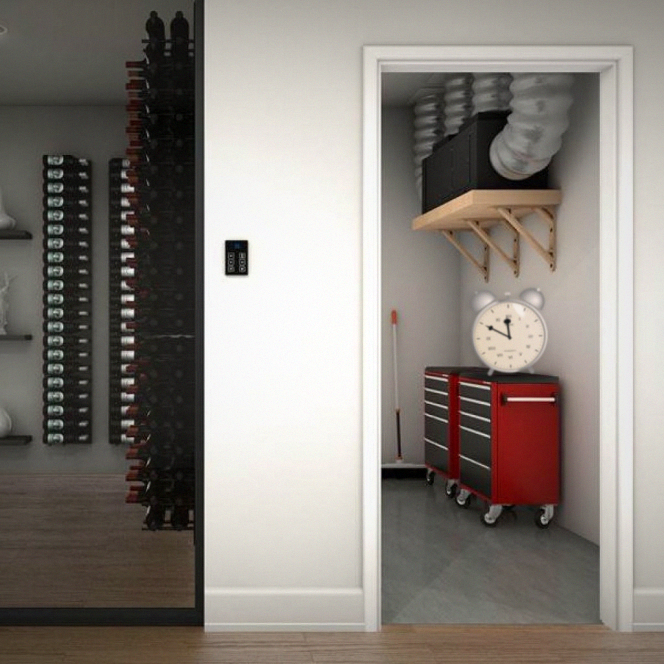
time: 11:50
